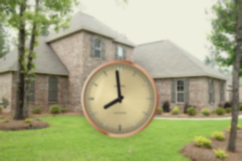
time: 7:59
